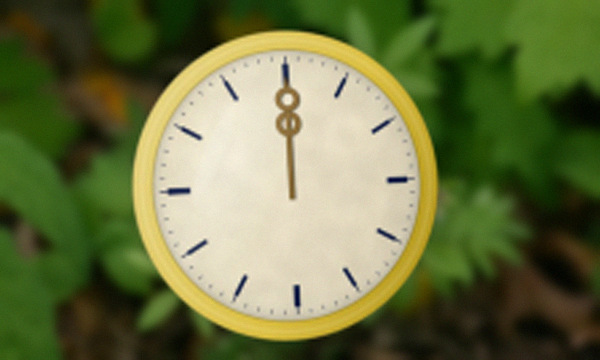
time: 12:00
